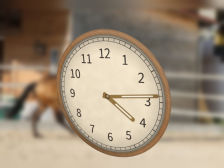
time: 4:14
